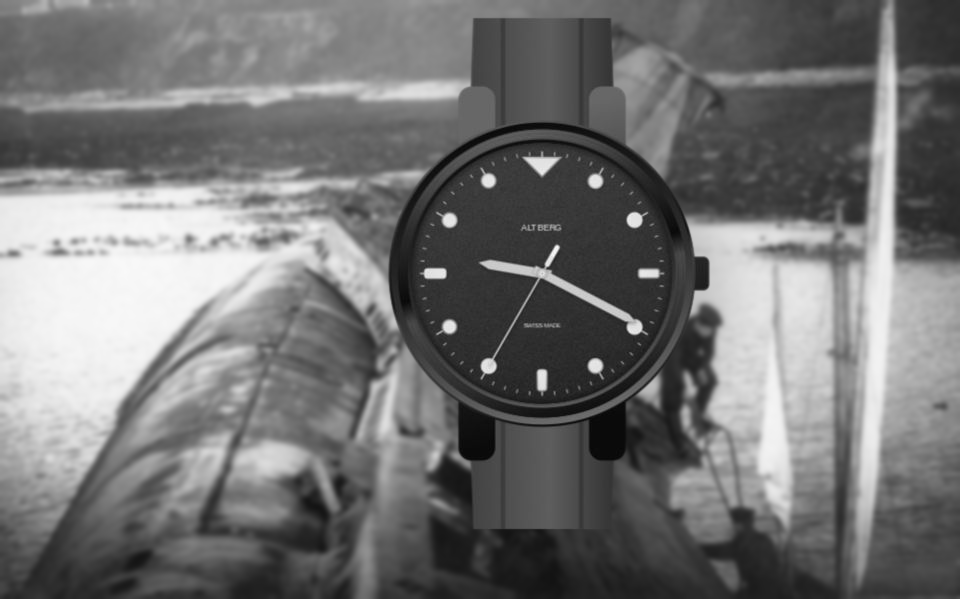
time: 9:19:35
